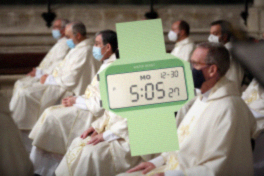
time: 5:05
